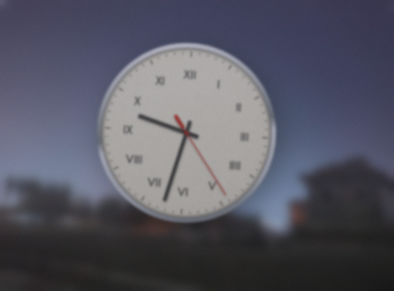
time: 9:32:24
